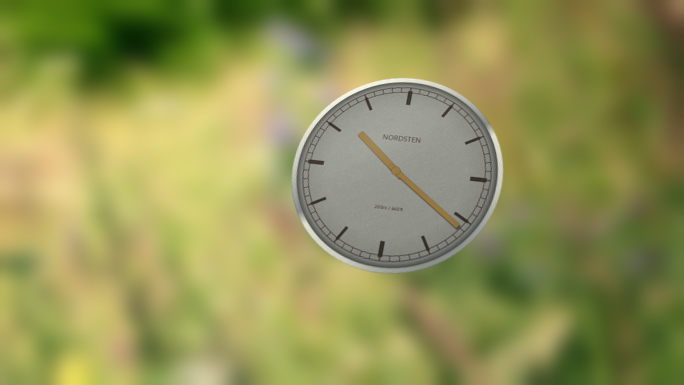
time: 10:21
